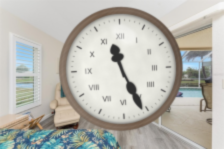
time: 11:26
